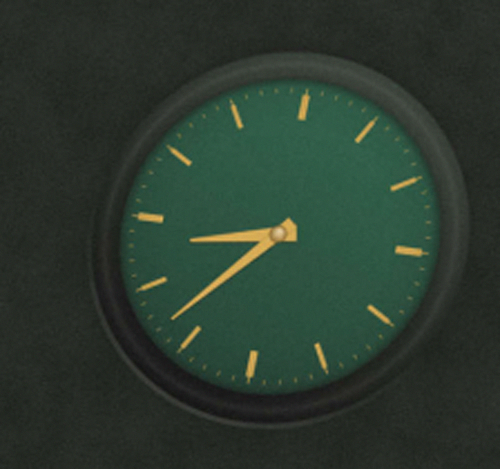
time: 8:37
